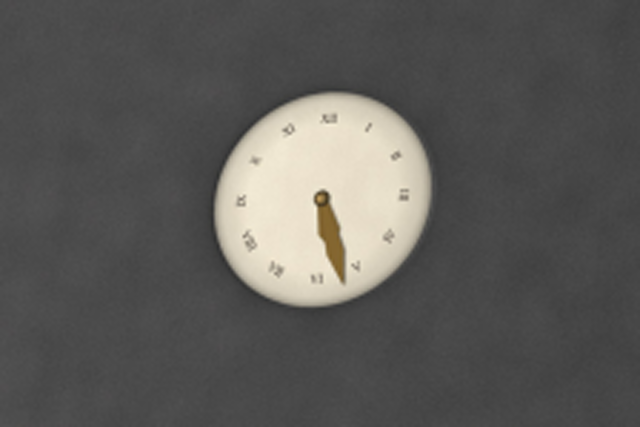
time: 5:27
